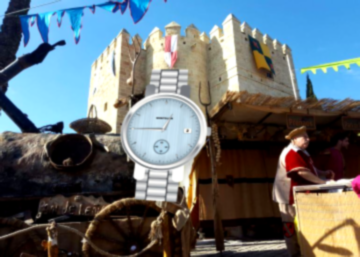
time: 12:45
